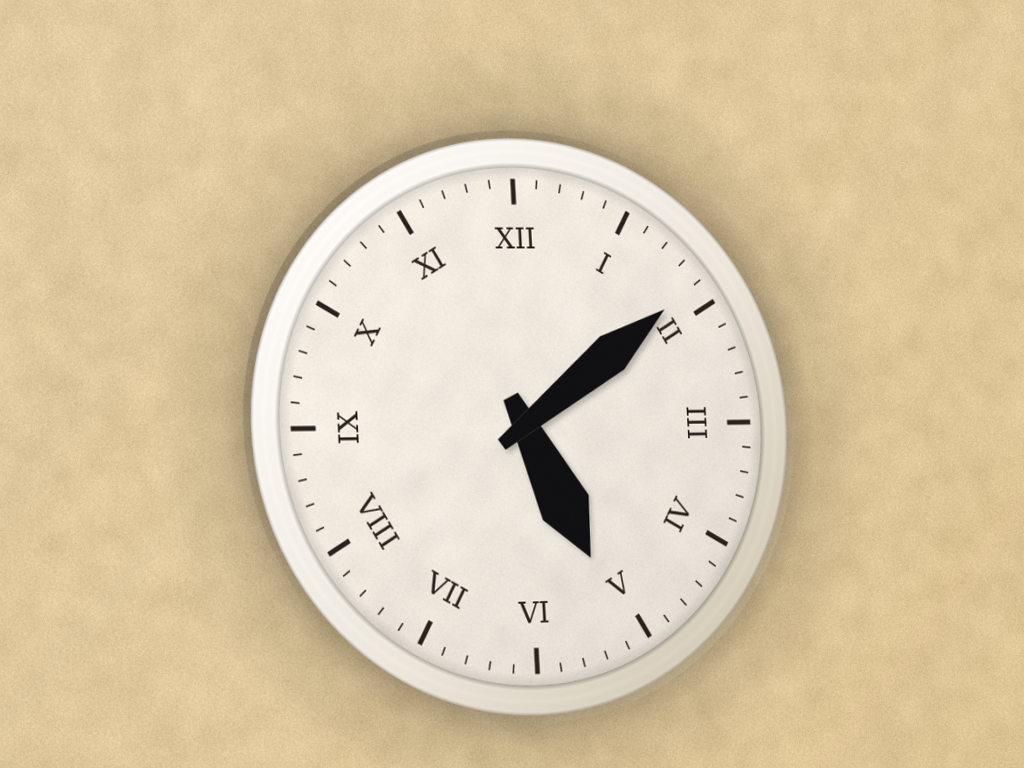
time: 5:09
